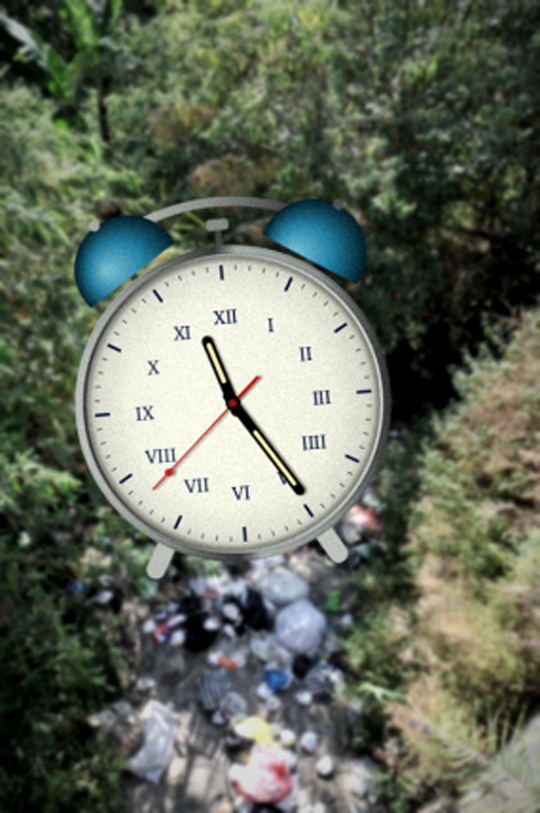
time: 11:24:38
